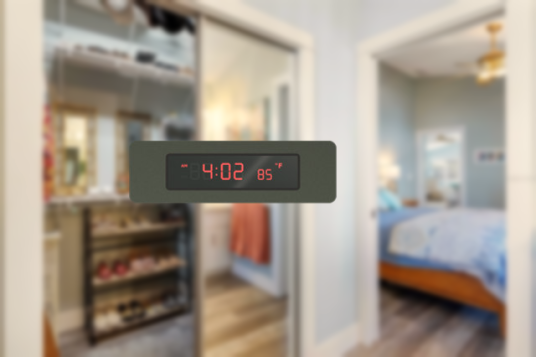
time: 4:02
